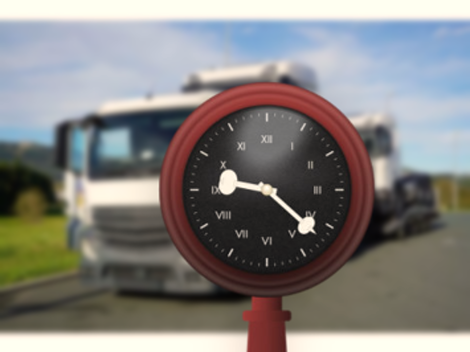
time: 9:22
